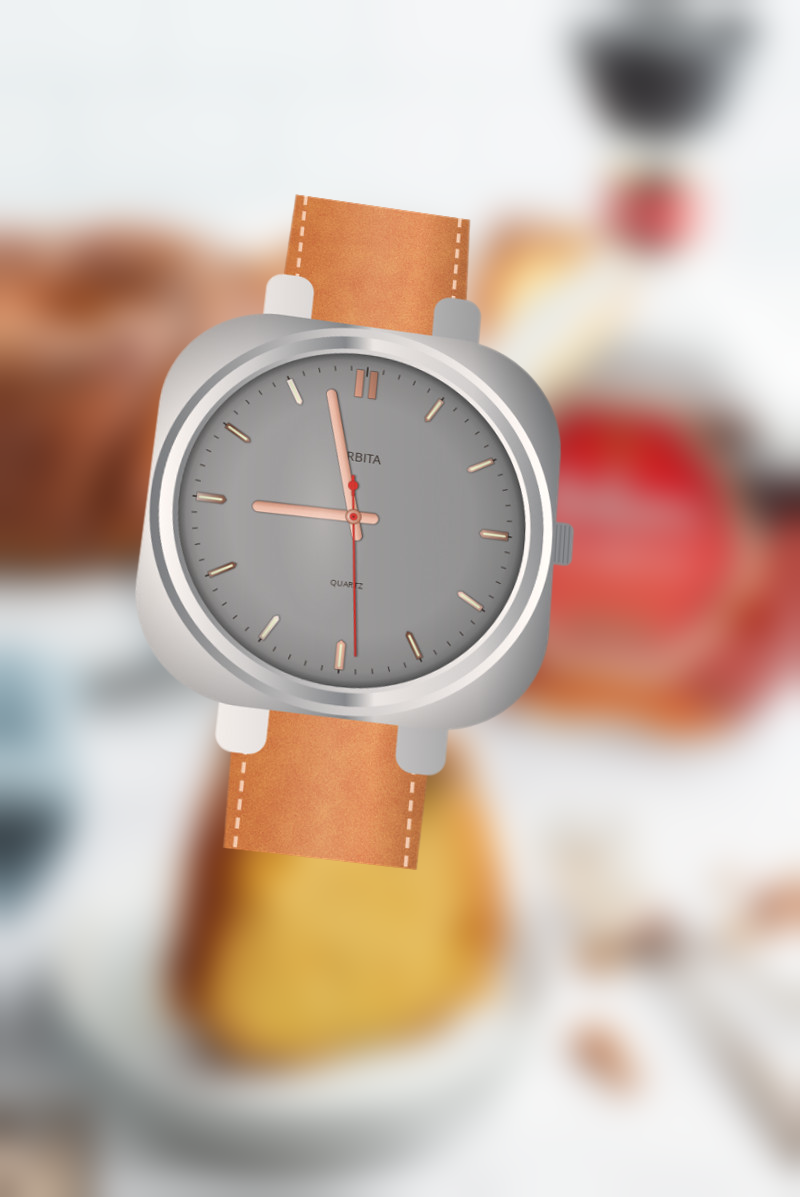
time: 8:57:29
